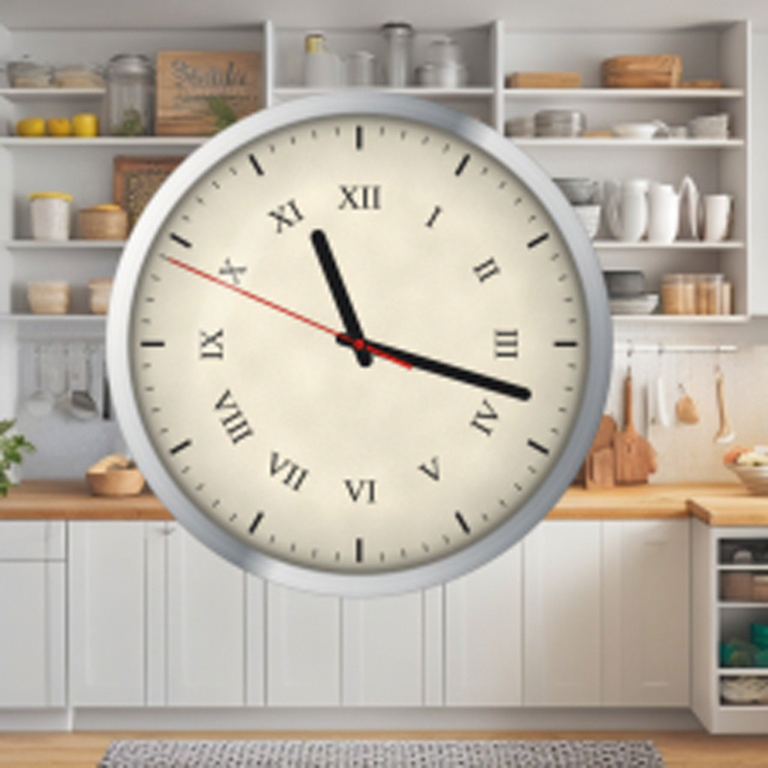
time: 11:17:49
